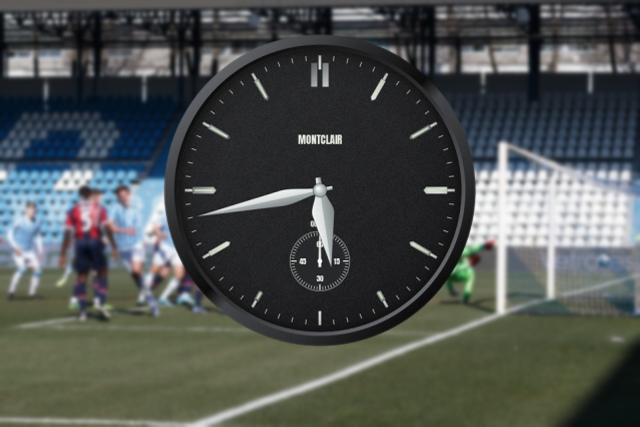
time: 5:43
